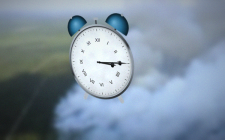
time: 3:15
